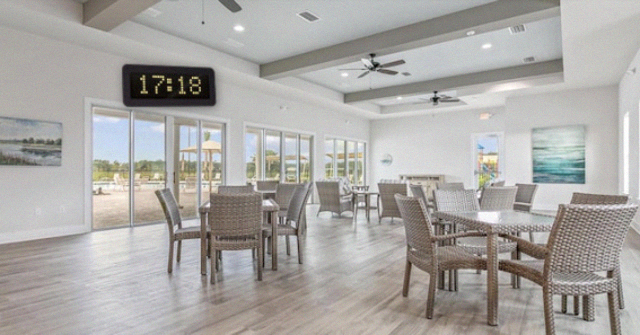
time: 17:18
